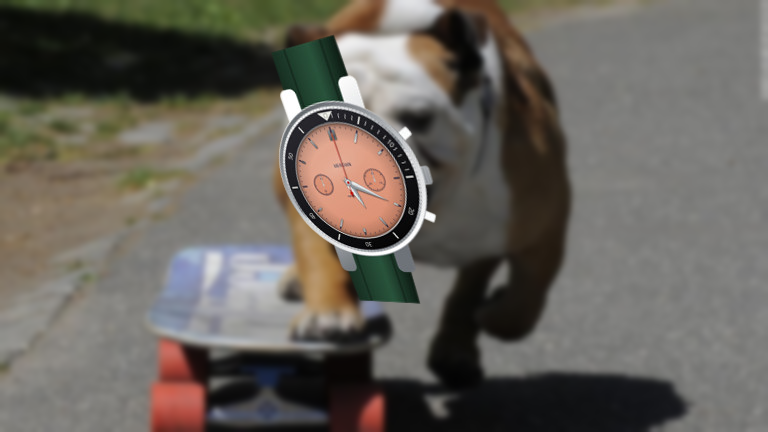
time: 5:20
